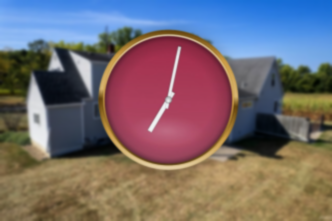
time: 7:02
